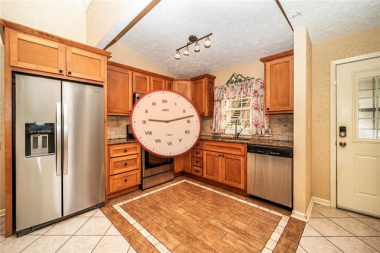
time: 9:13
